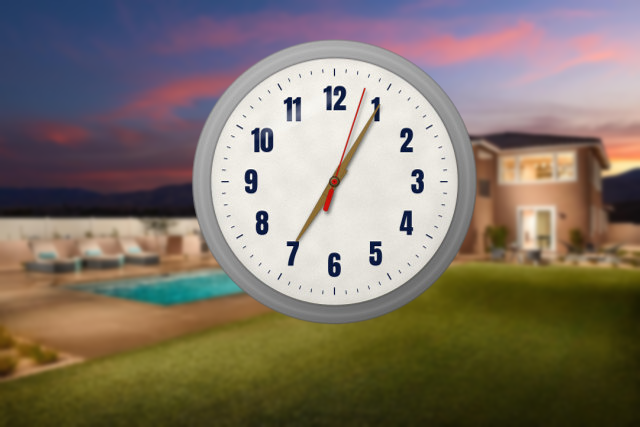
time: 7:05:03
